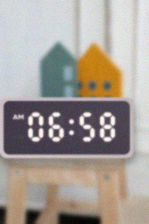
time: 6:58
